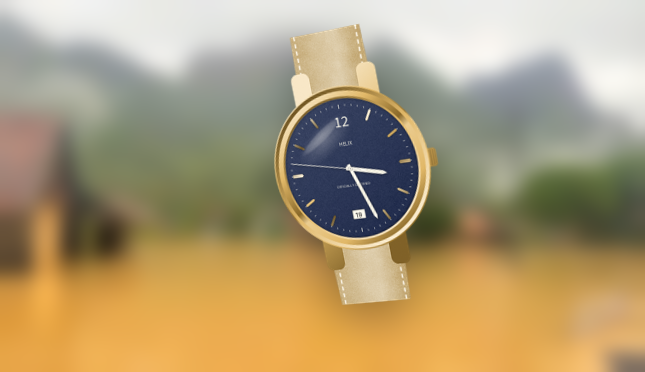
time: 3:26:47
